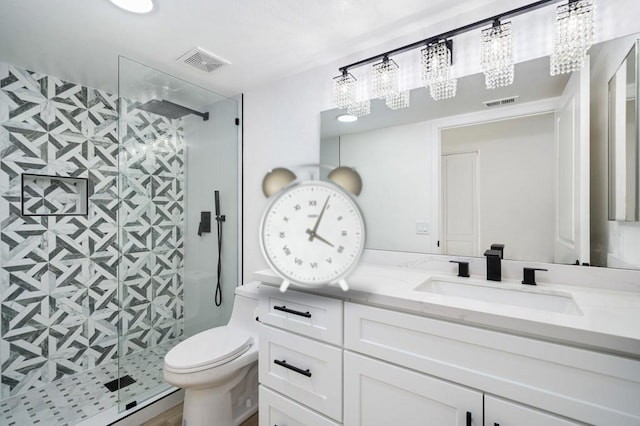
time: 4:04
